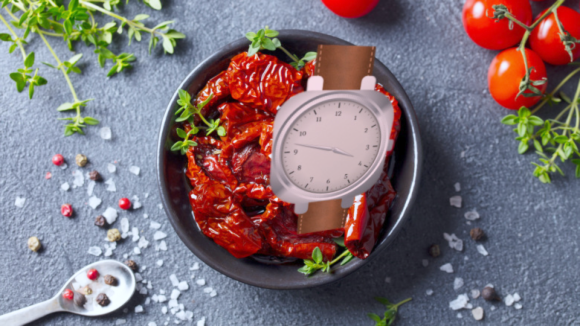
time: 3:47
